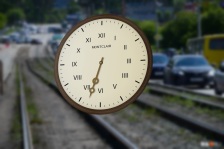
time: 6:33
